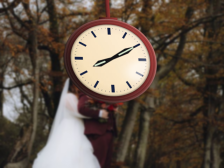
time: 8:10
